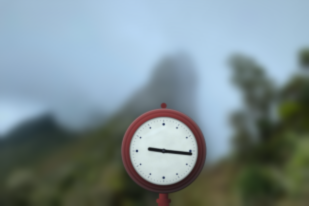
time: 9:16
